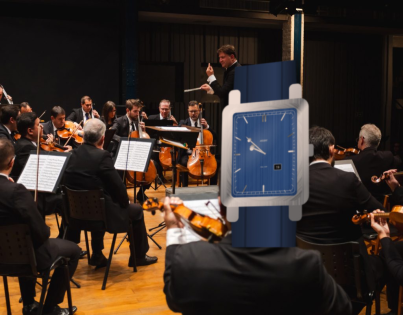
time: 9:52
